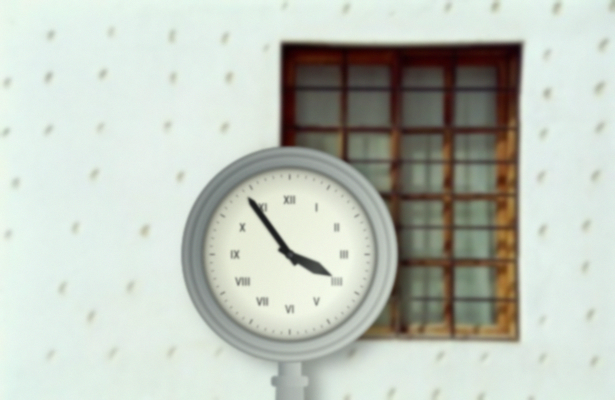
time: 3:54
